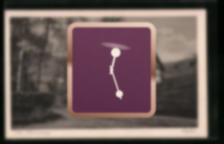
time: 12:27
